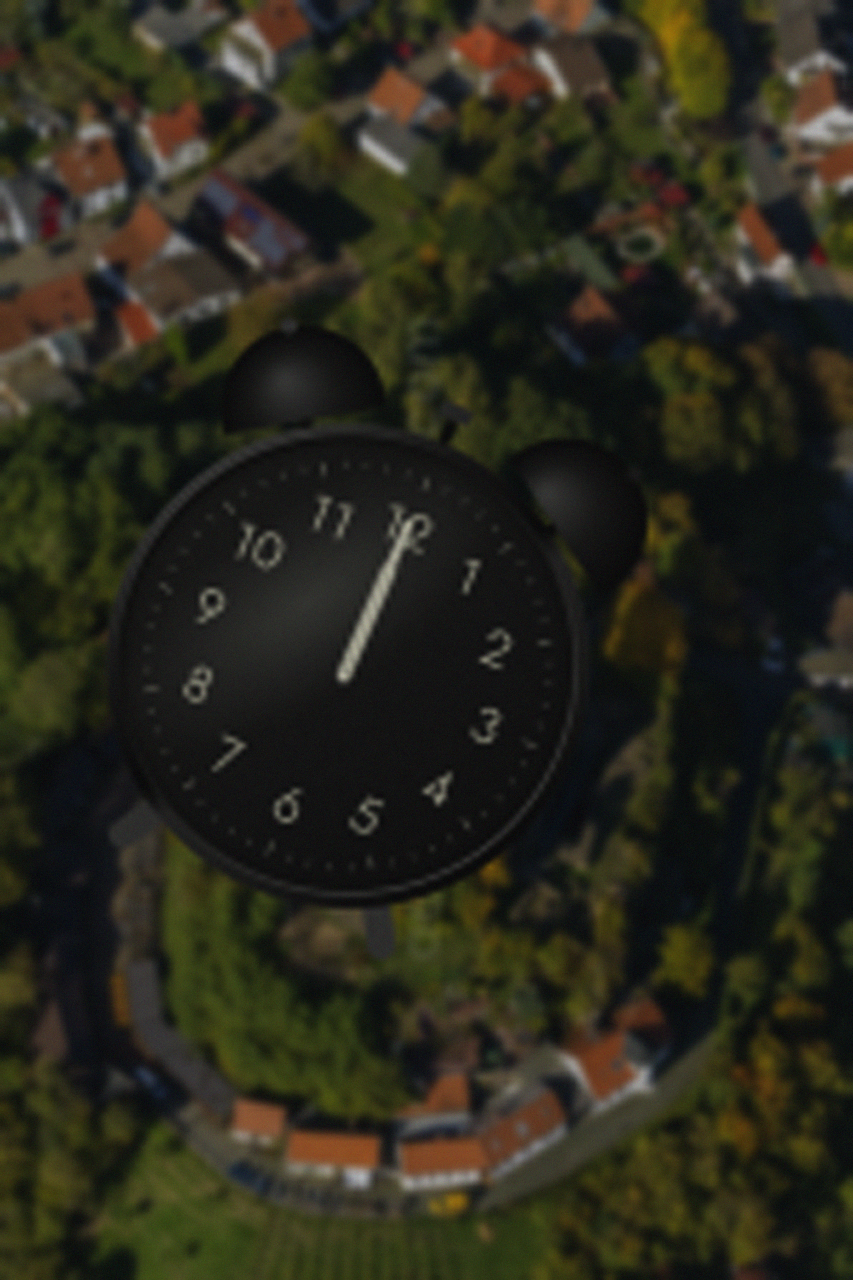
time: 12:00
